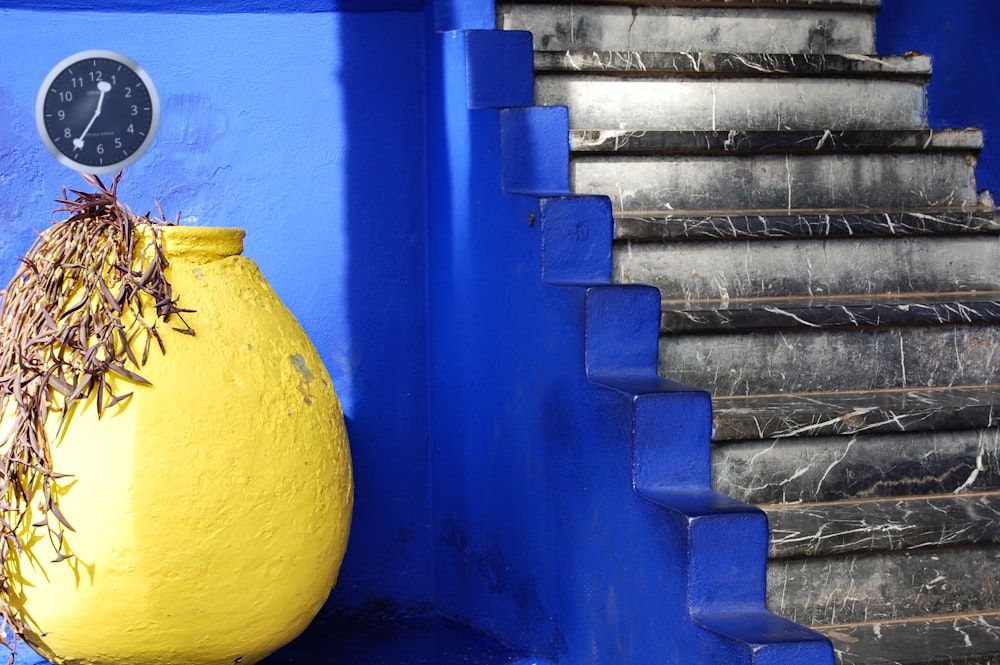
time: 12:36
